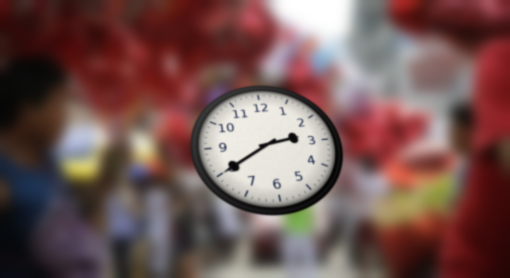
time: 2:40
